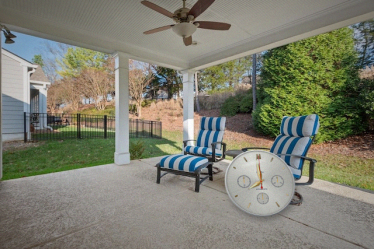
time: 7:59
